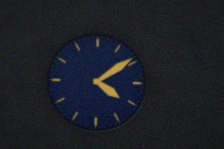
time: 4:09
